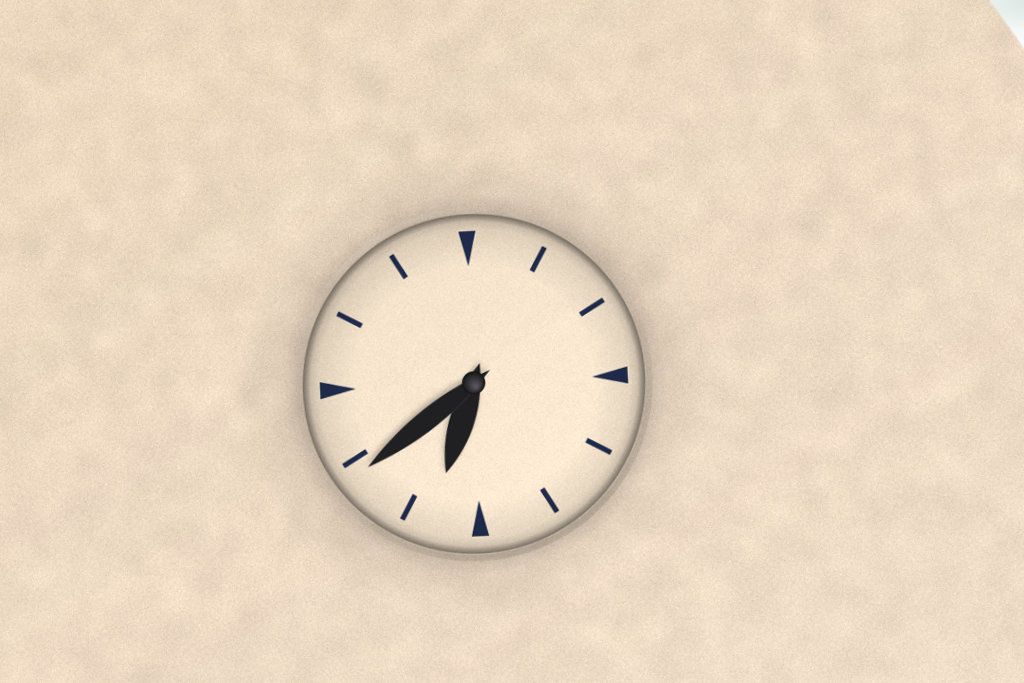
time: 6:39
